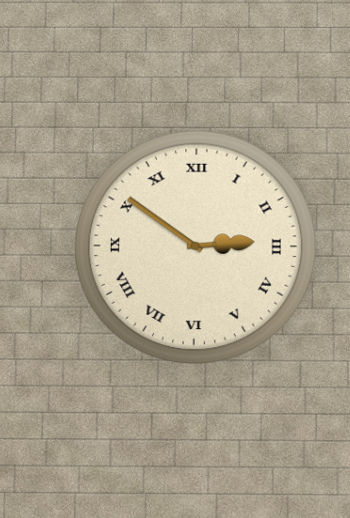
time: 2:51
